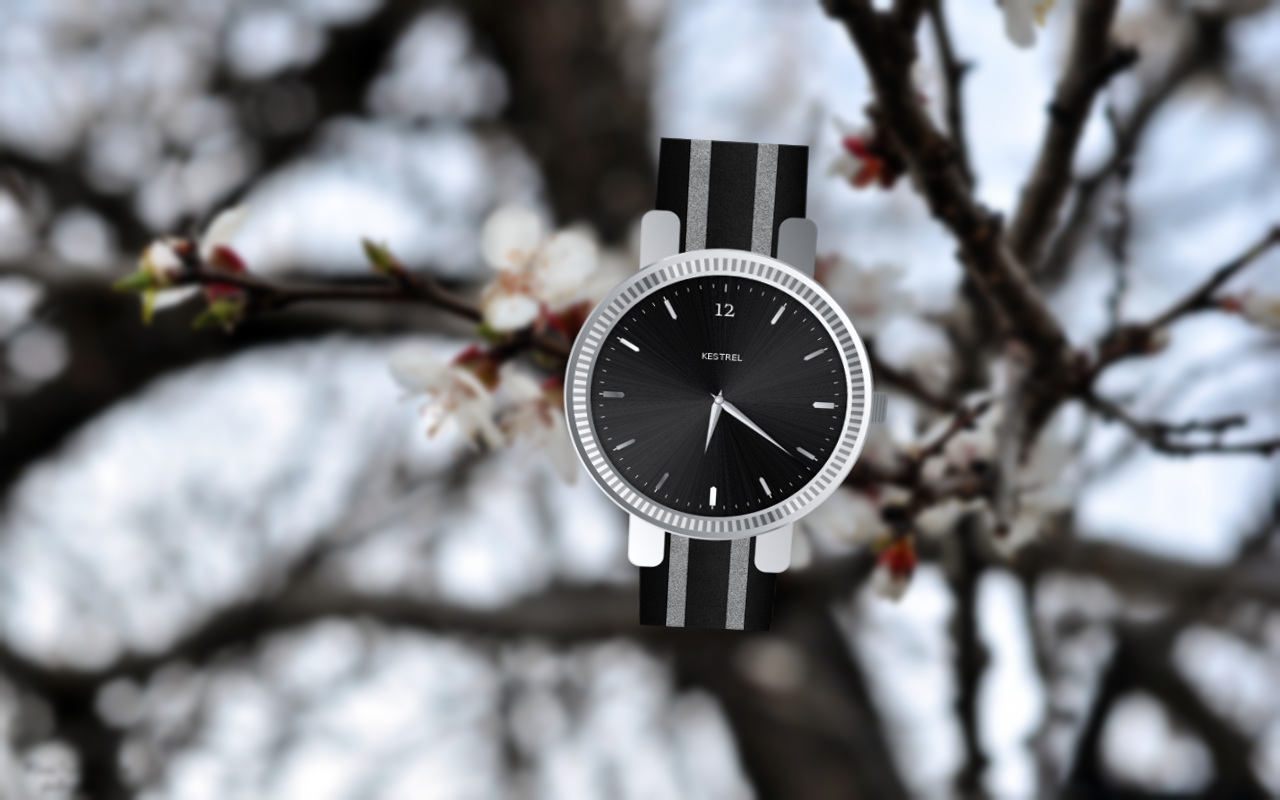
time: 6:21
